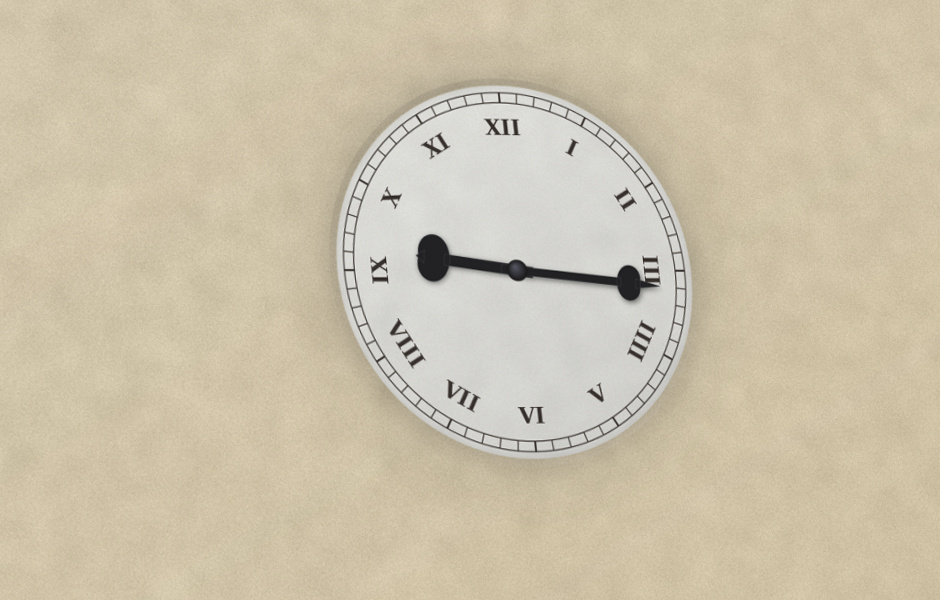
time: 9:16
